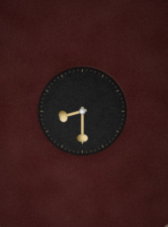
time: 8:30
